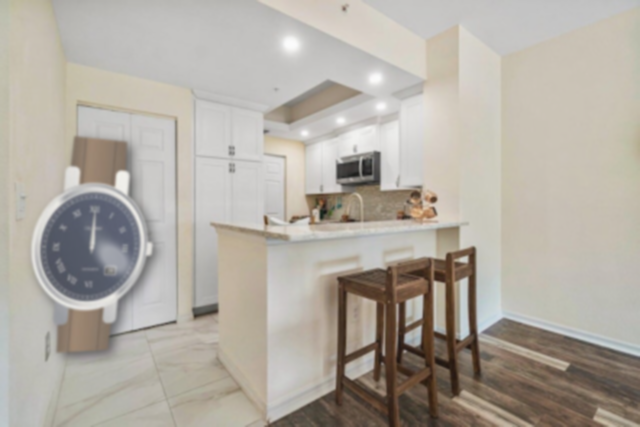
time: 12:00
